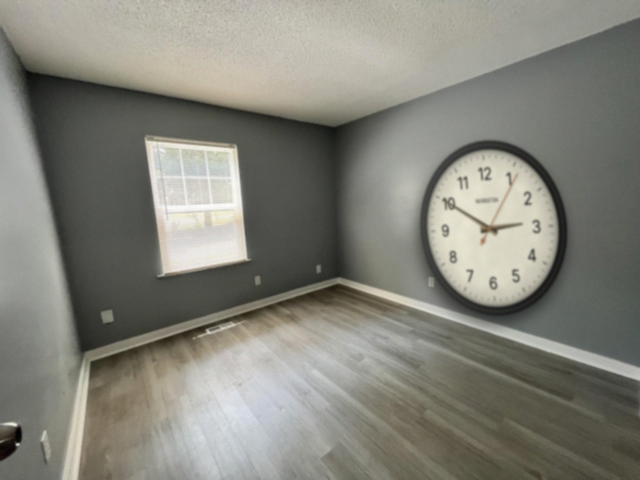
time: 2:50:06
